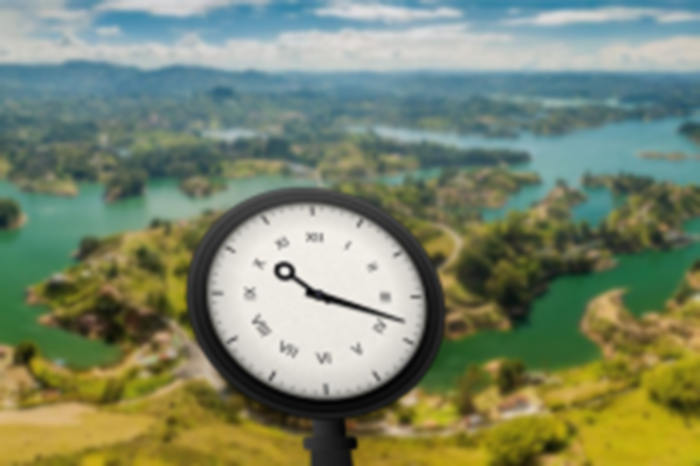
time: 10:18
